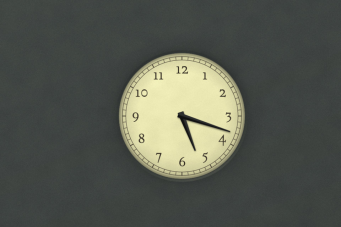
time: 5:18
